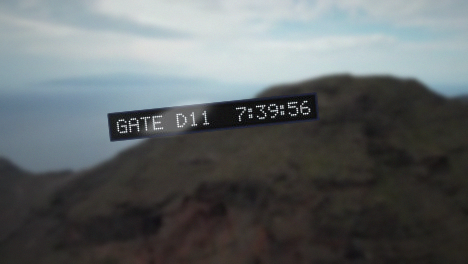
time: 7:39:56
